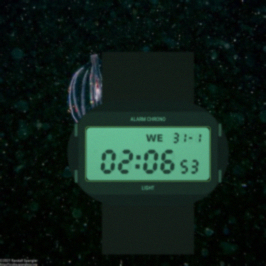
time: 2:06:53
